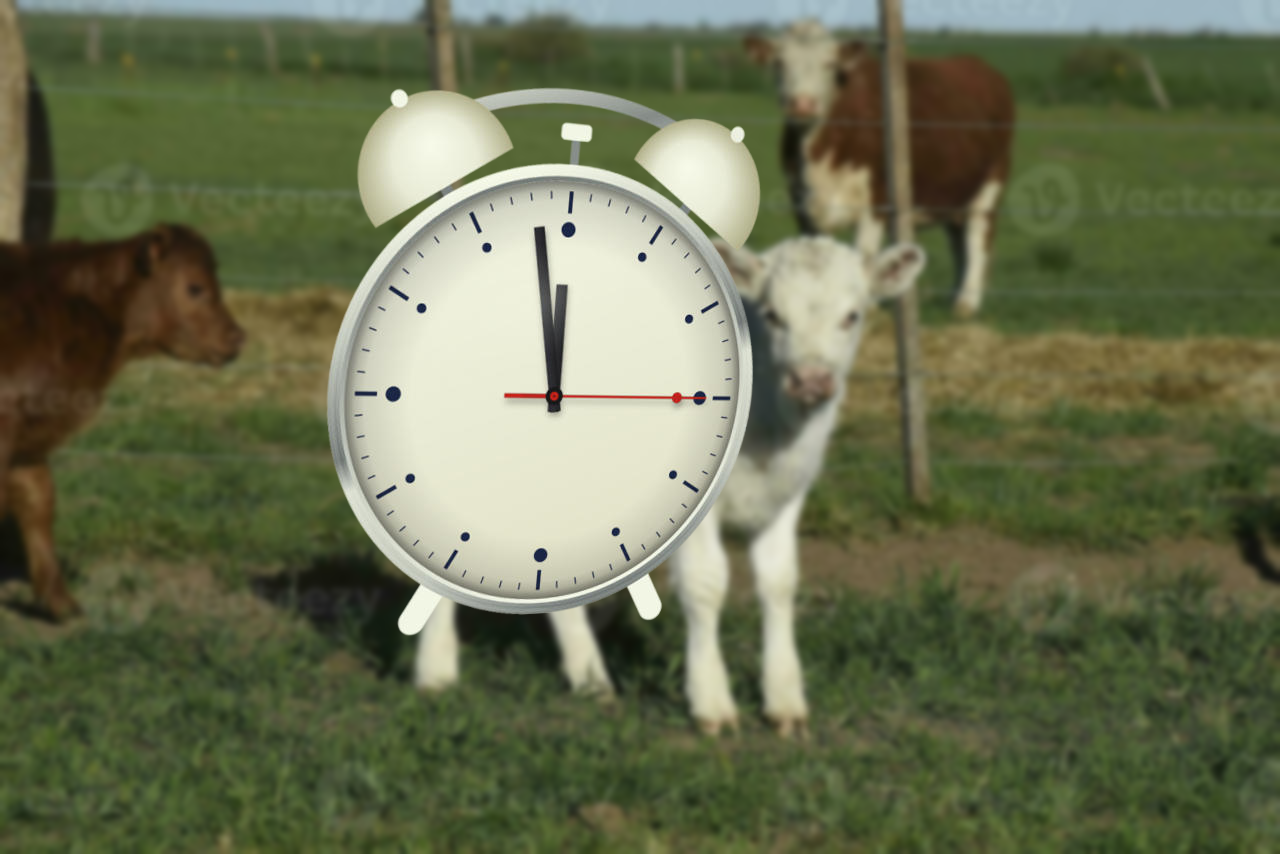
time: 11:58:15
